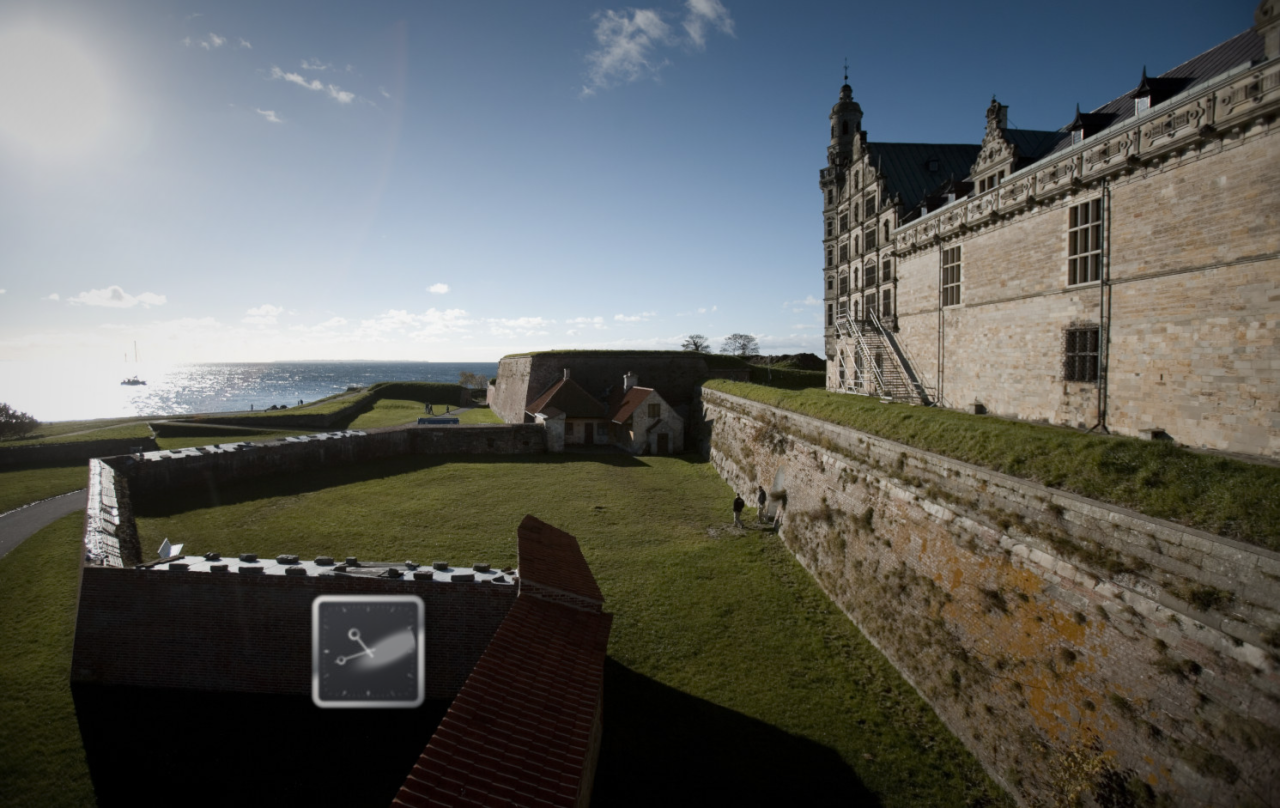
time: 10:42
